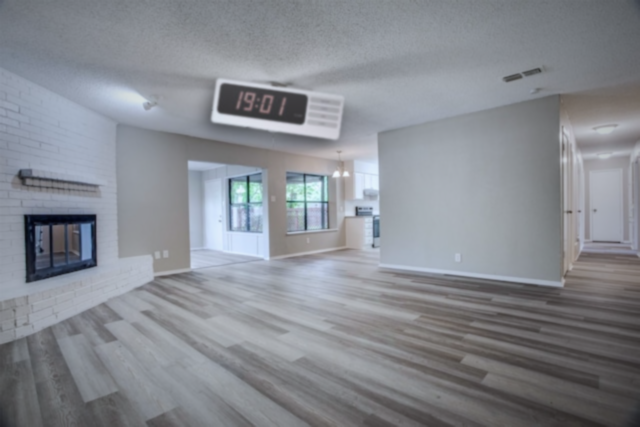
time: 19:01
